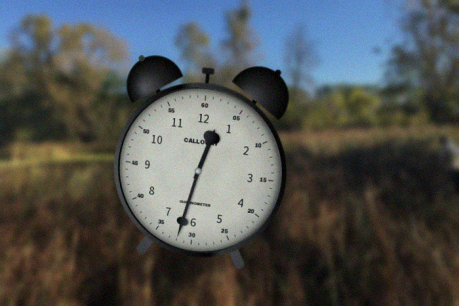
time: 12:32
